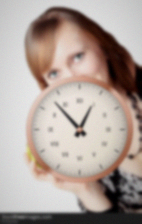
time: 12:53
